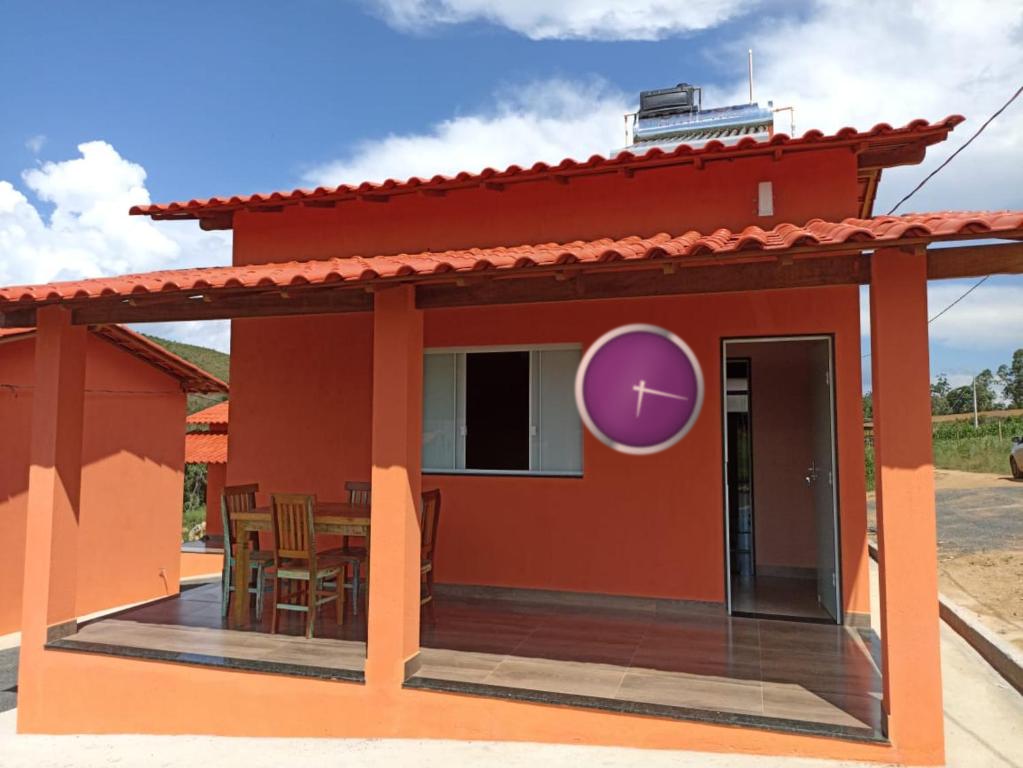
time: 6:17
